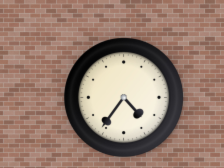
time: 4:36
